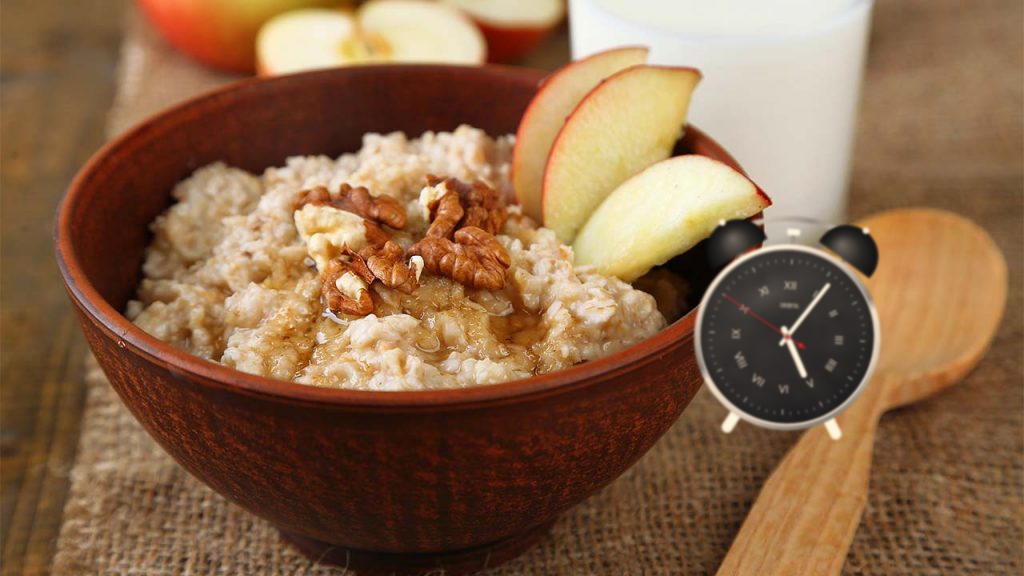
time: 5:05:50
